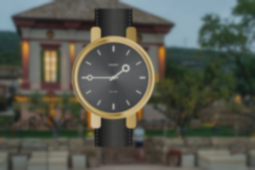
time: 1:45
